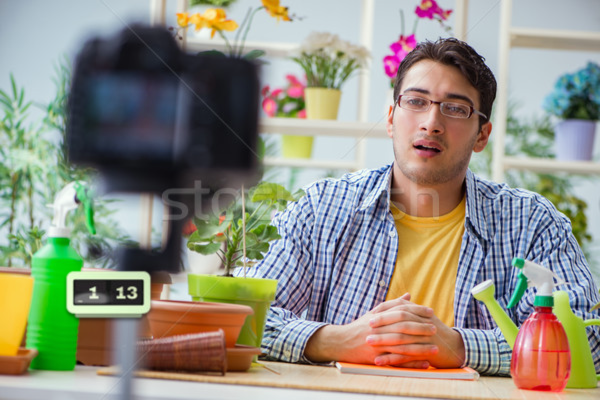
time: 1:13
